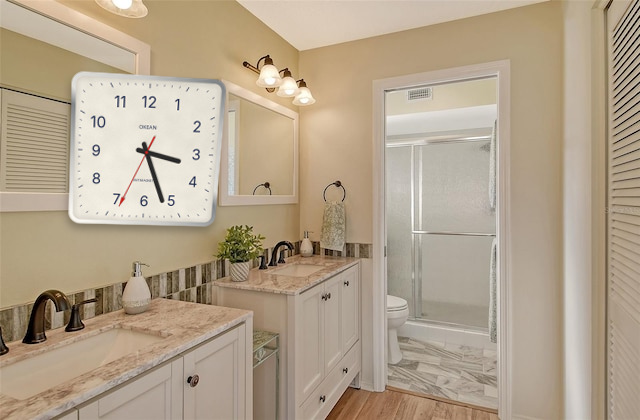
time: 3:26:34
